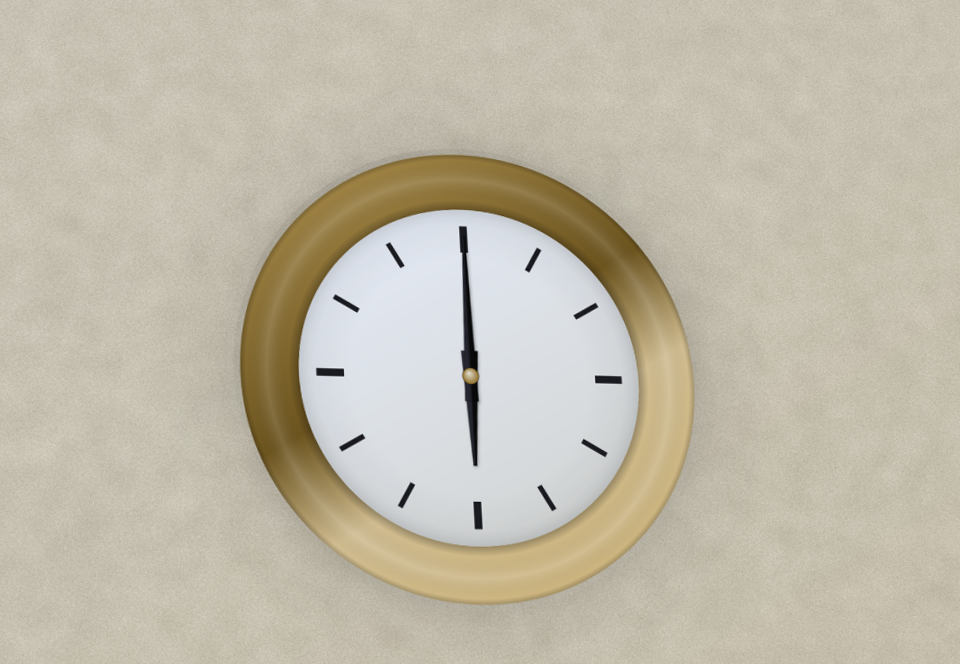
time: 6:00
